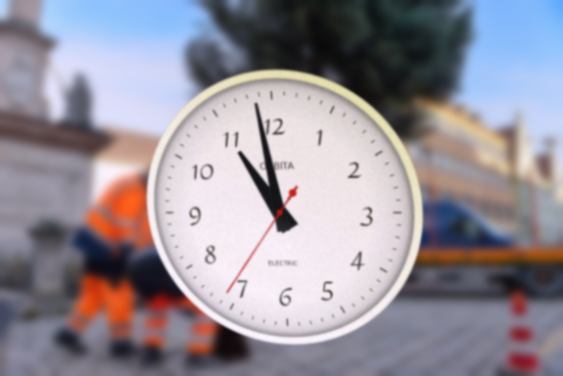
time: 10:58:36
